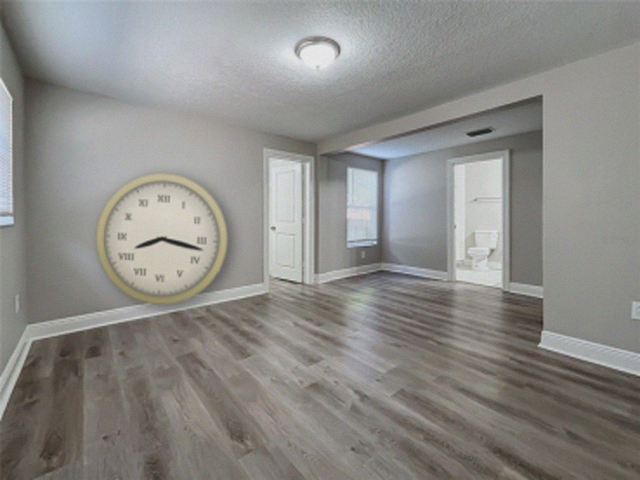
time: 8:17
